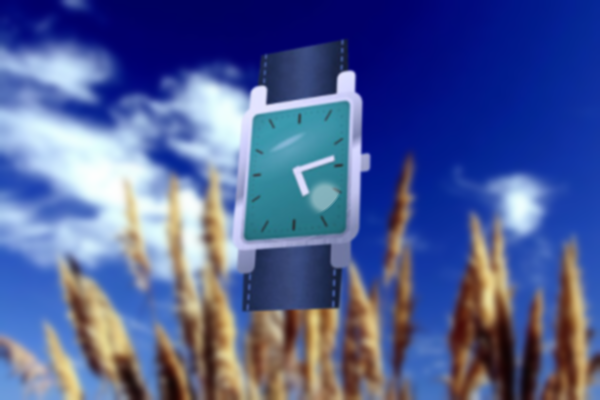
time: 5:13
